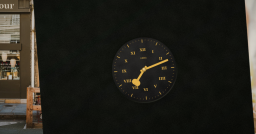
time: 7:12
